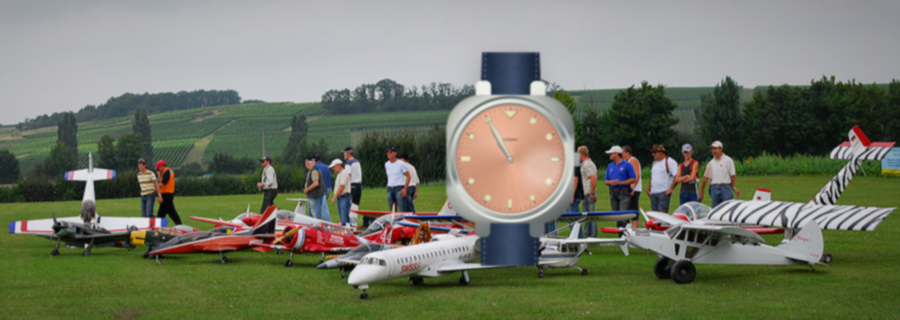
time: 10:55
